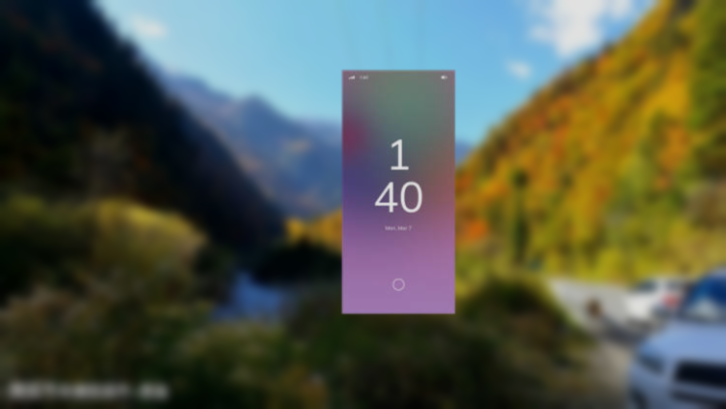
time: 1:40
